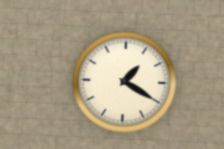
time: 1:20
